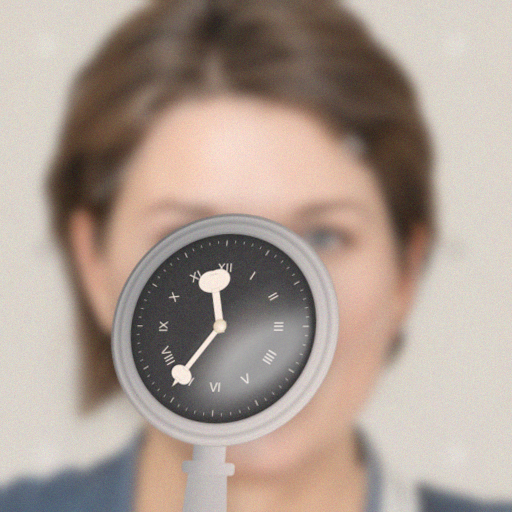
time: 11:36
